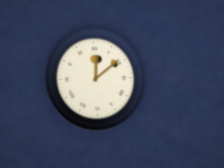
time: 12:09
